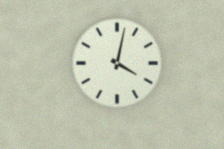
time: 4:02
